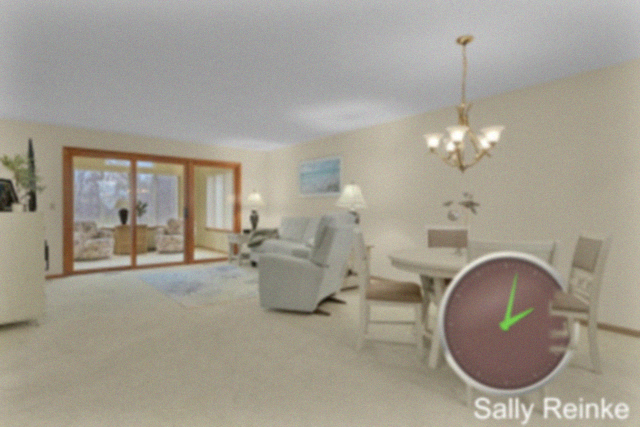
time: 2:02
